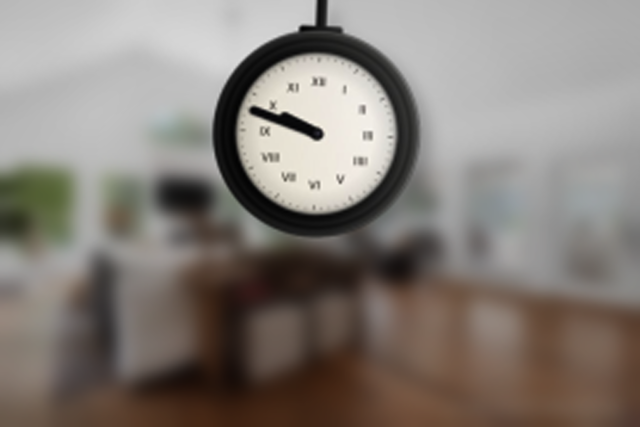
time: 9:48
